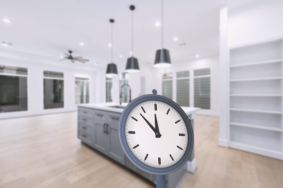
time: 11:53
